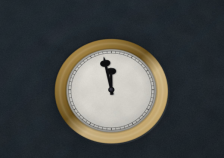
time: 11:58
